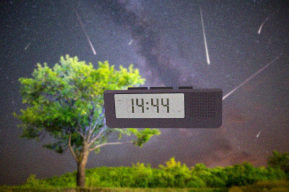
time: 14:44
